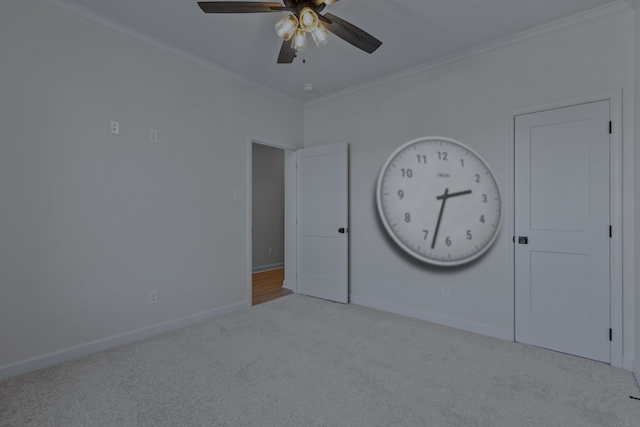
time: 2:33
